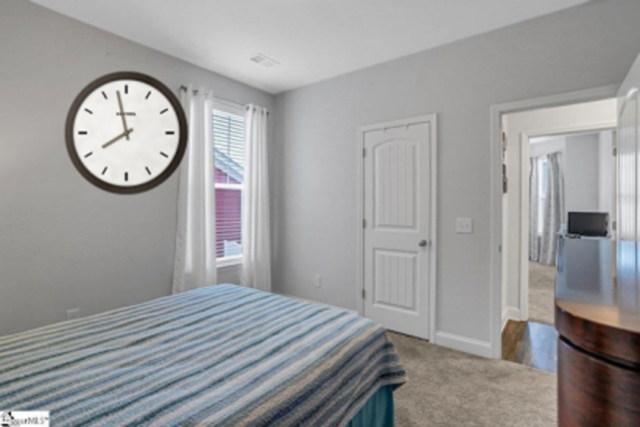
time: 7:58
